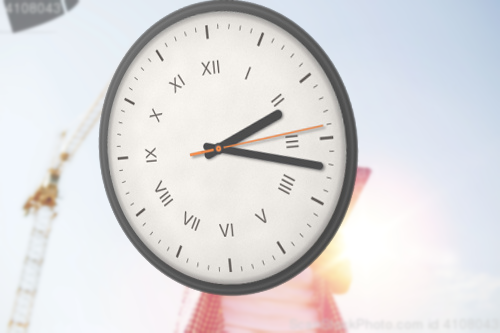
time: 2:17:14
